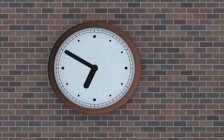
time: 6:50
